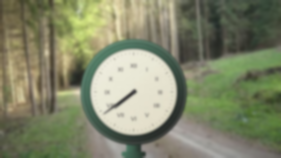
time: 7:39
